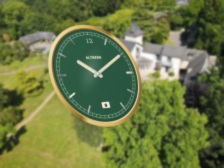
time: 10:10
